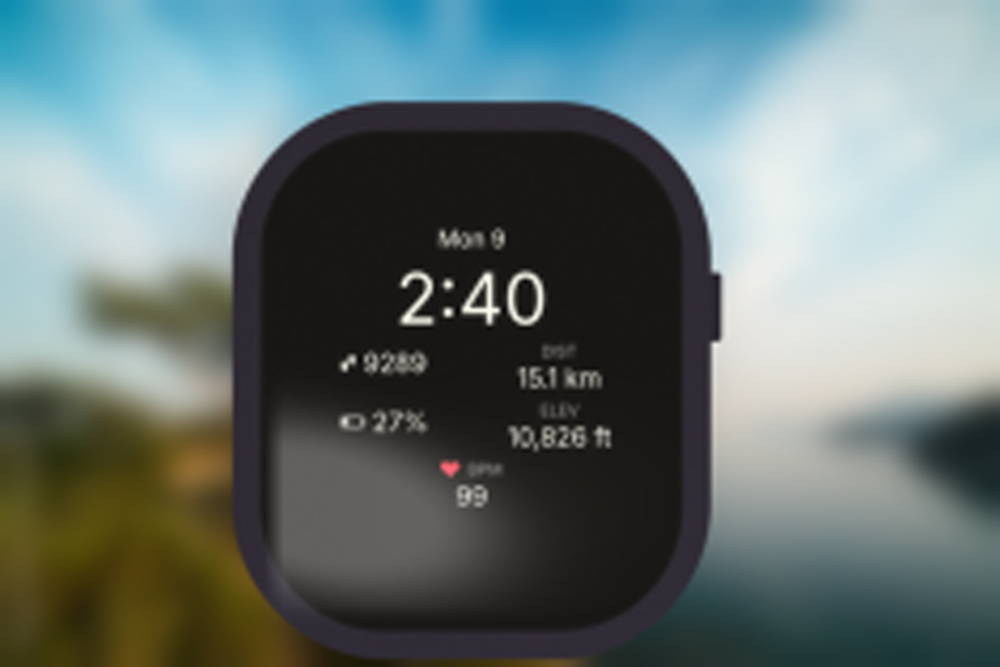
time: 2:40
